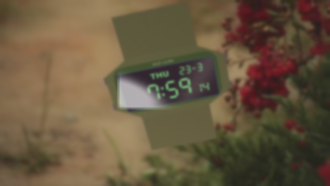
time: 7:59
